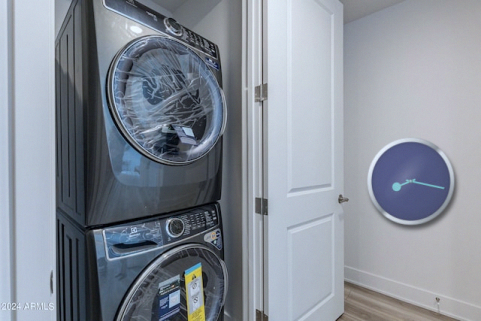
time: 8:17
